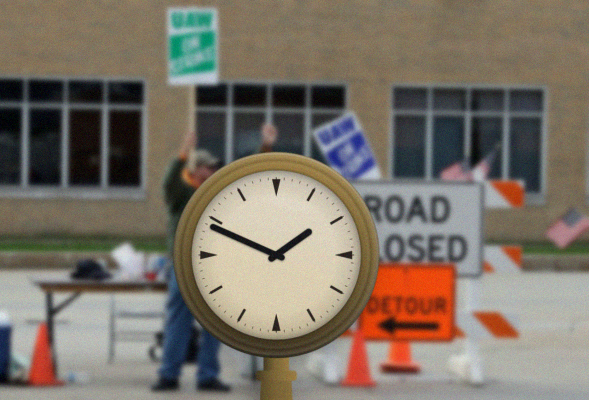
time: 1:49
